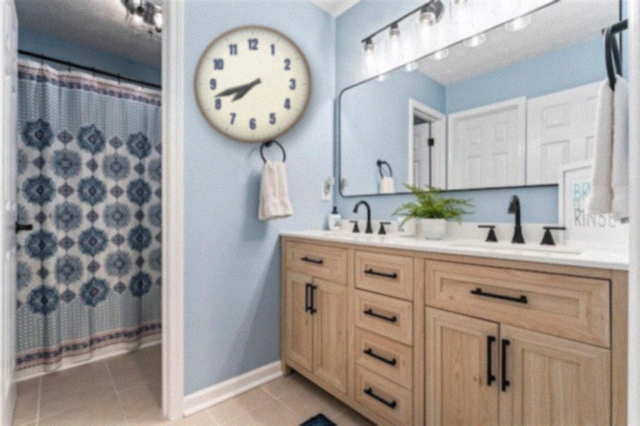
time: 7:42
